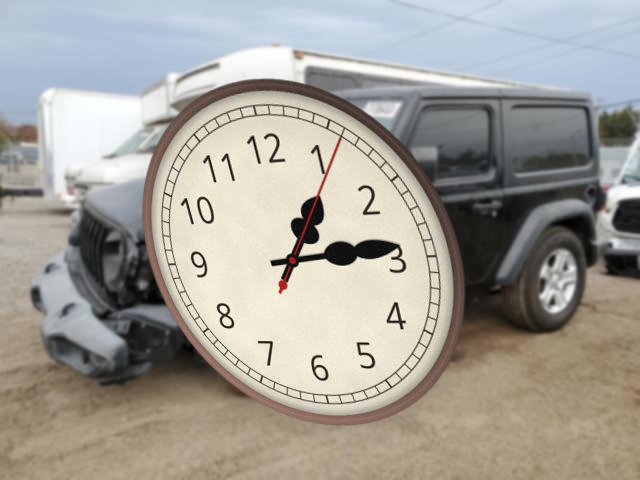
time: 1:14:06
